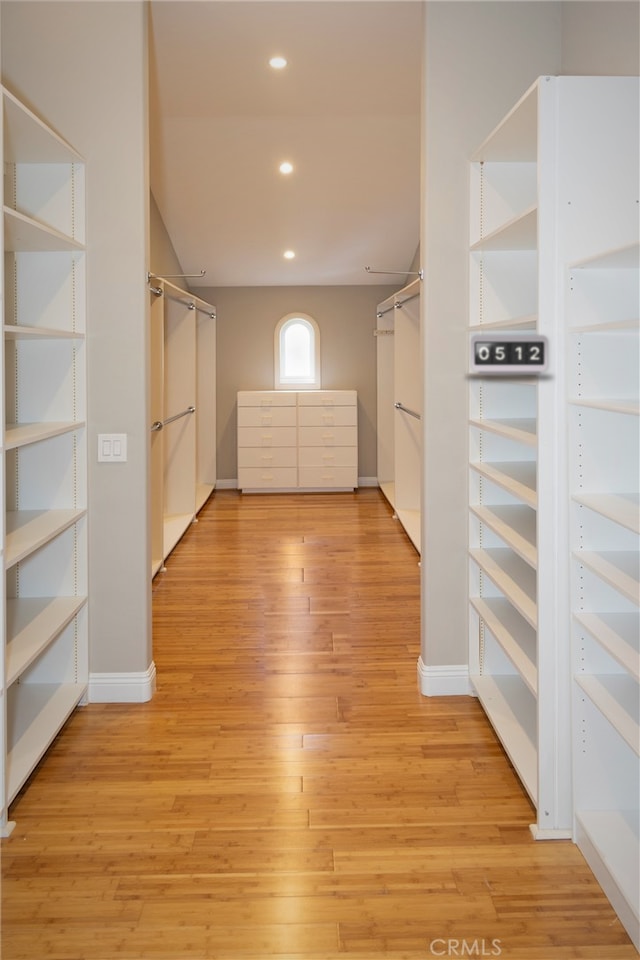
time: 5:12
